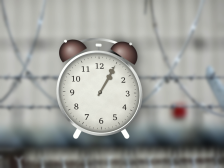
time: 1:05
